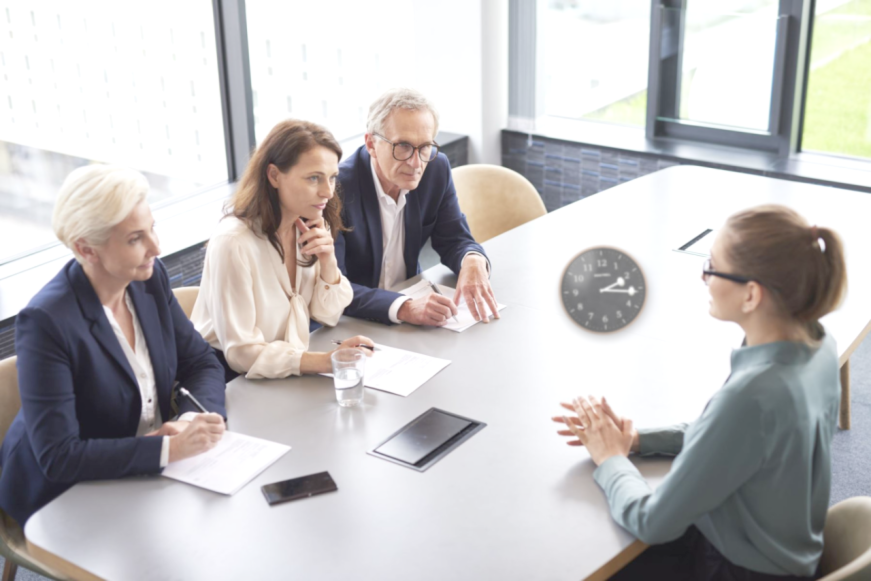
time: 2:16
